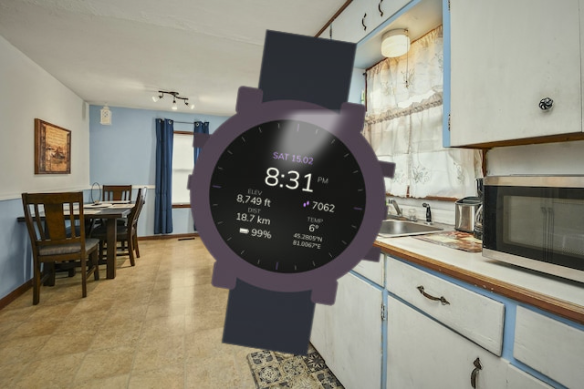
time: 8:31
